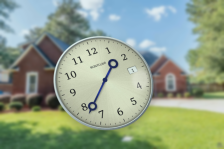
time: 1:38
